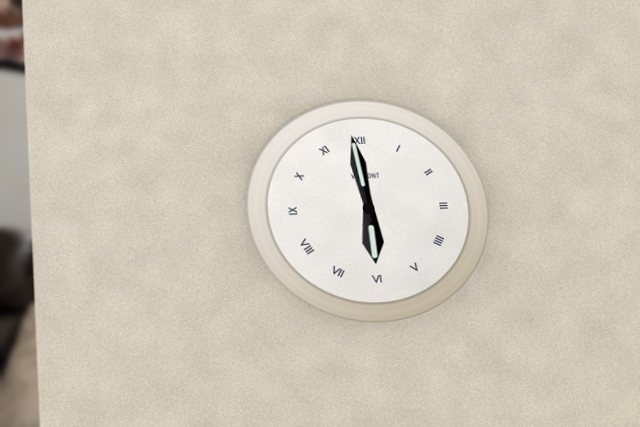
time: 5:59
